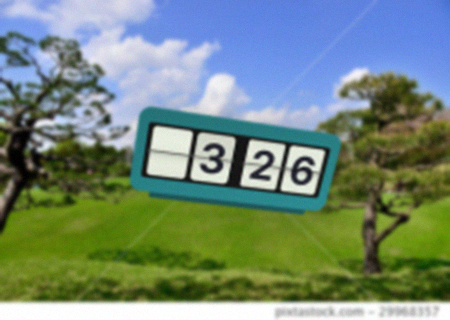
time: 3:26
